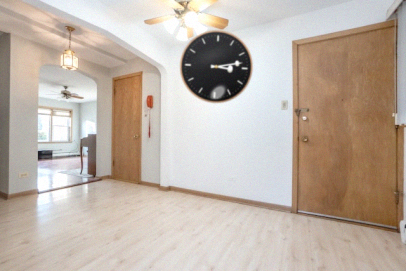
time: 3:13
